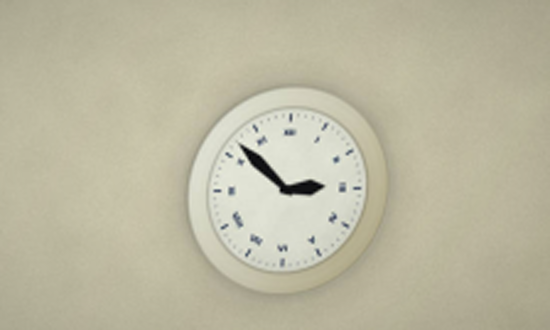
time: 2:52
